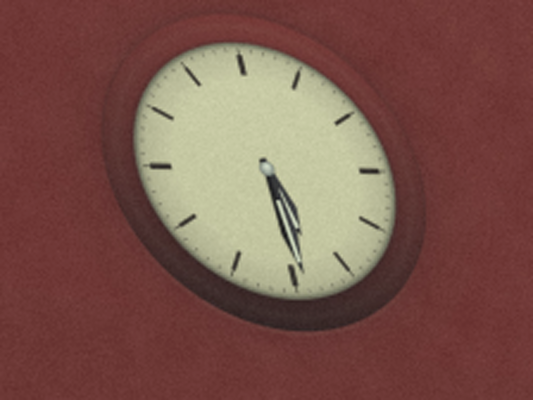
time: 5:29
